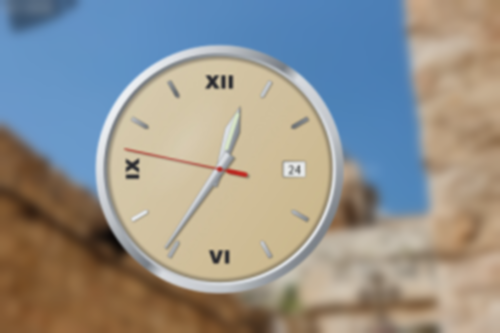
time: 12:35:47
